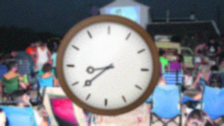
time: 8:38
